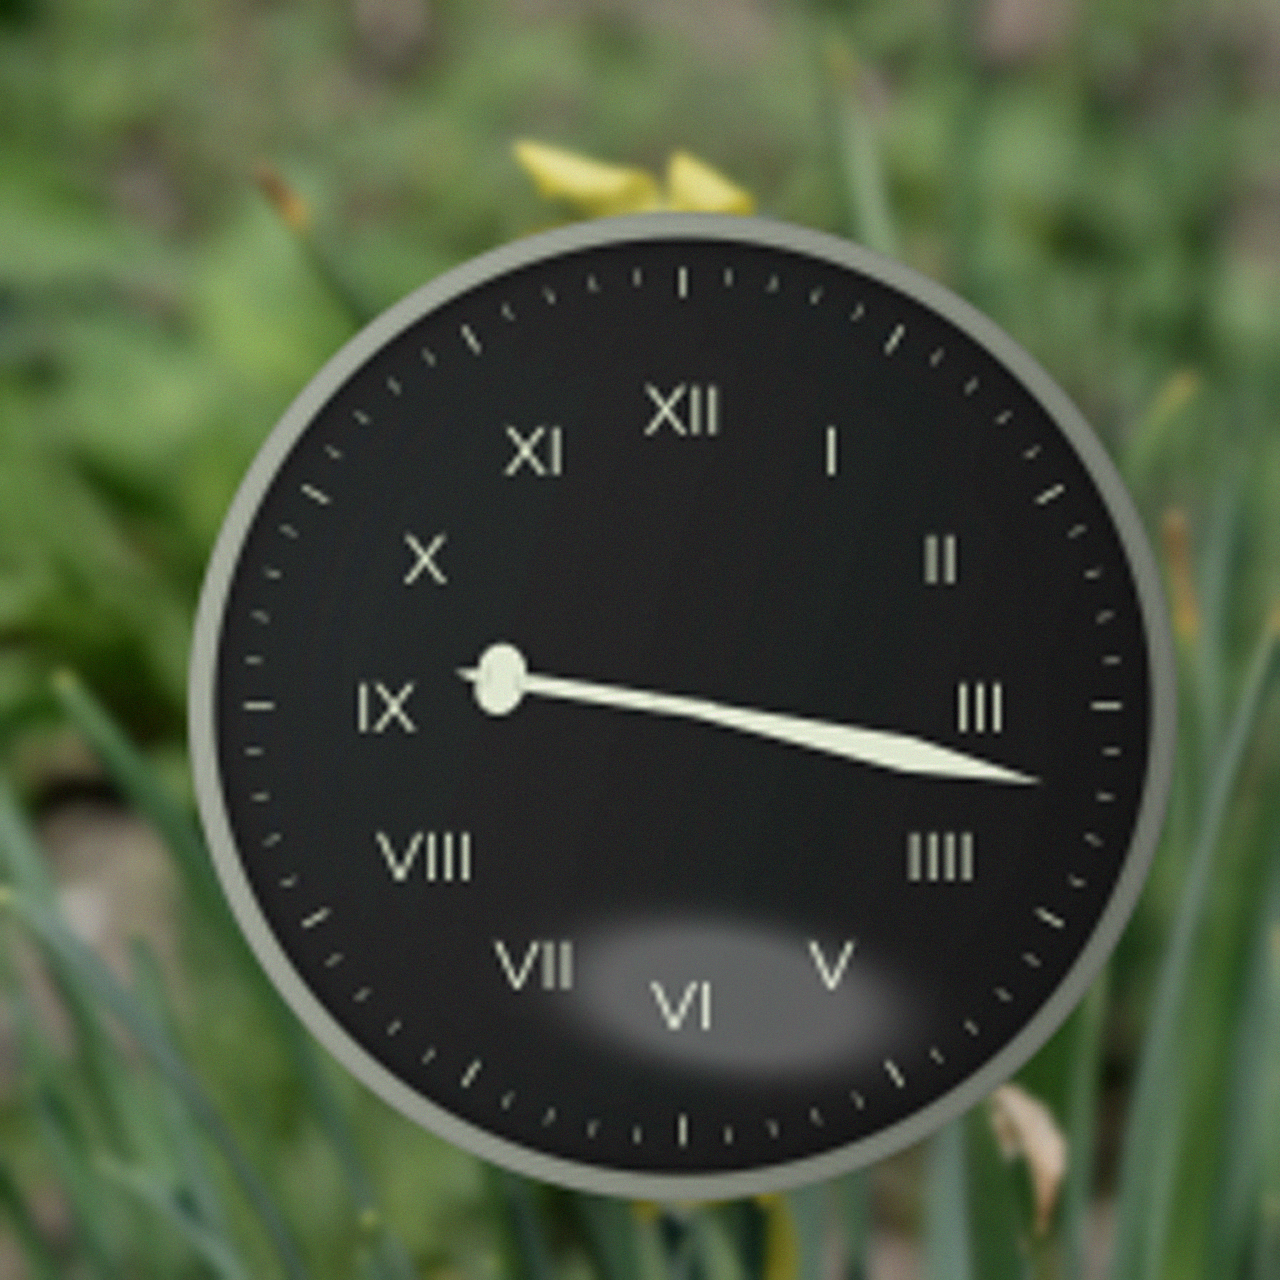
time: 9:17
